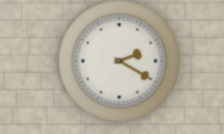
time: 2:20
